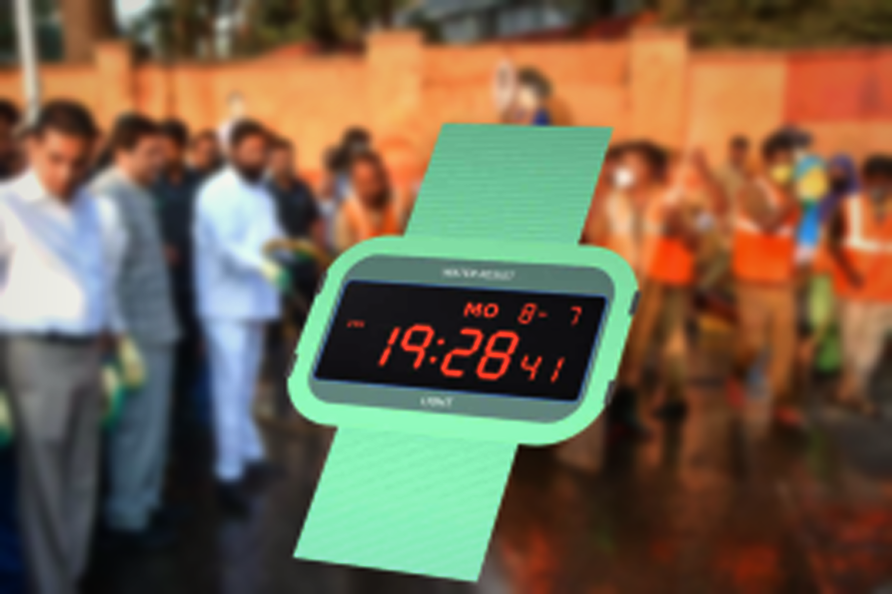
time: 19:28:41
